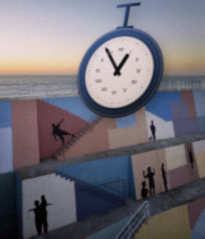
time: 12:54
